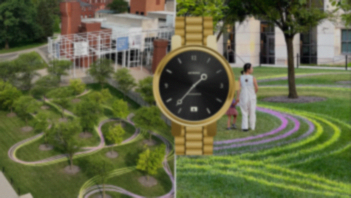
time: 1:37
